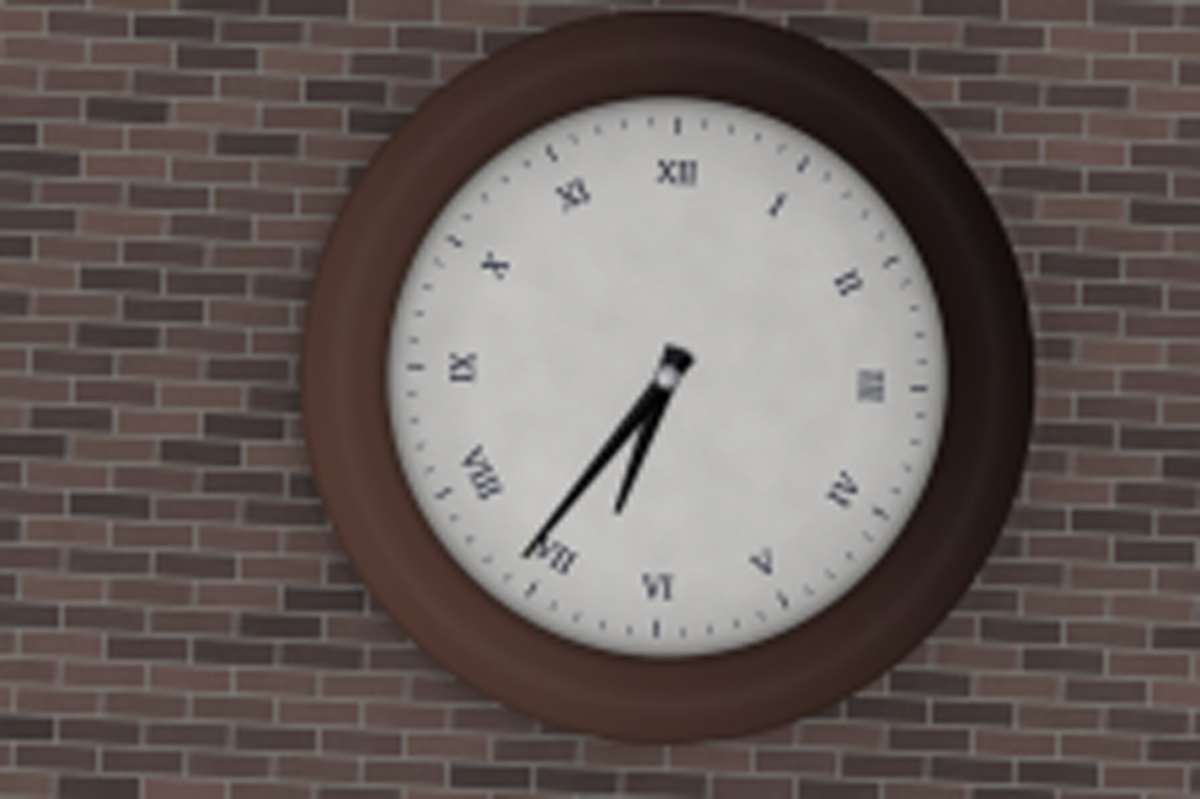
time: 6:36
